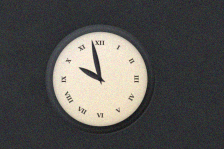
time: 9:58
